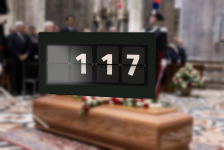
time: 1:17
